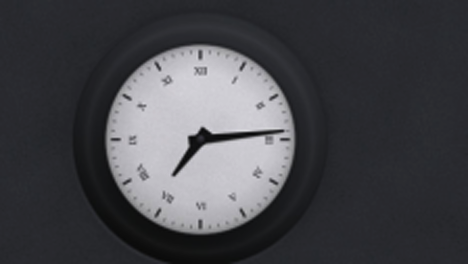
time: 7:14
